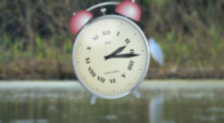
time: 2:16
